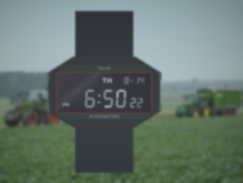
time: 6:50
